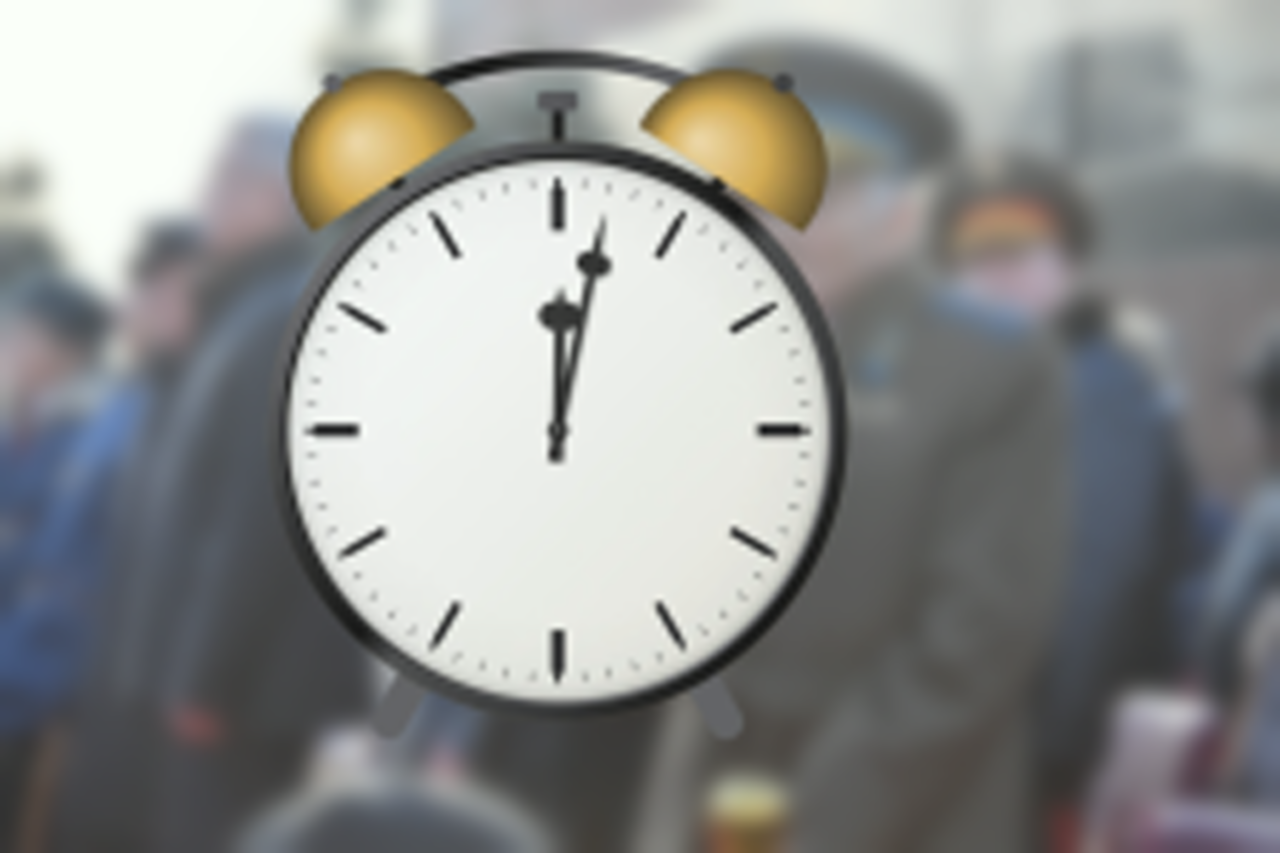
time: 12:02
